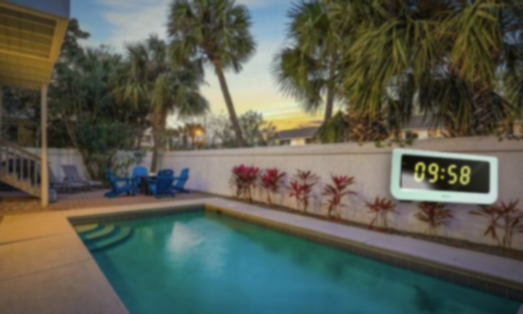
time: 9:58
